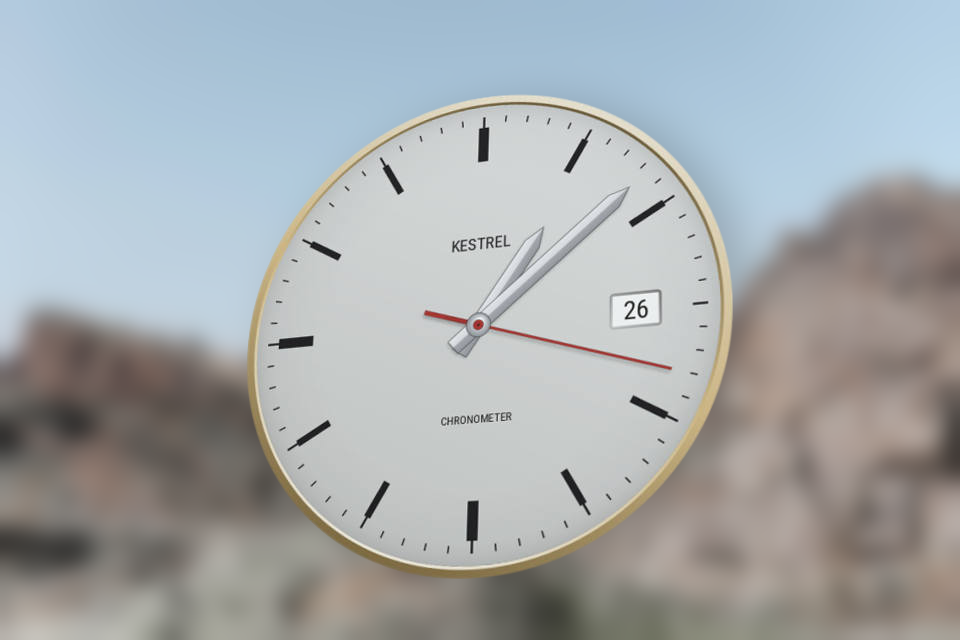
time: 1:08:18
